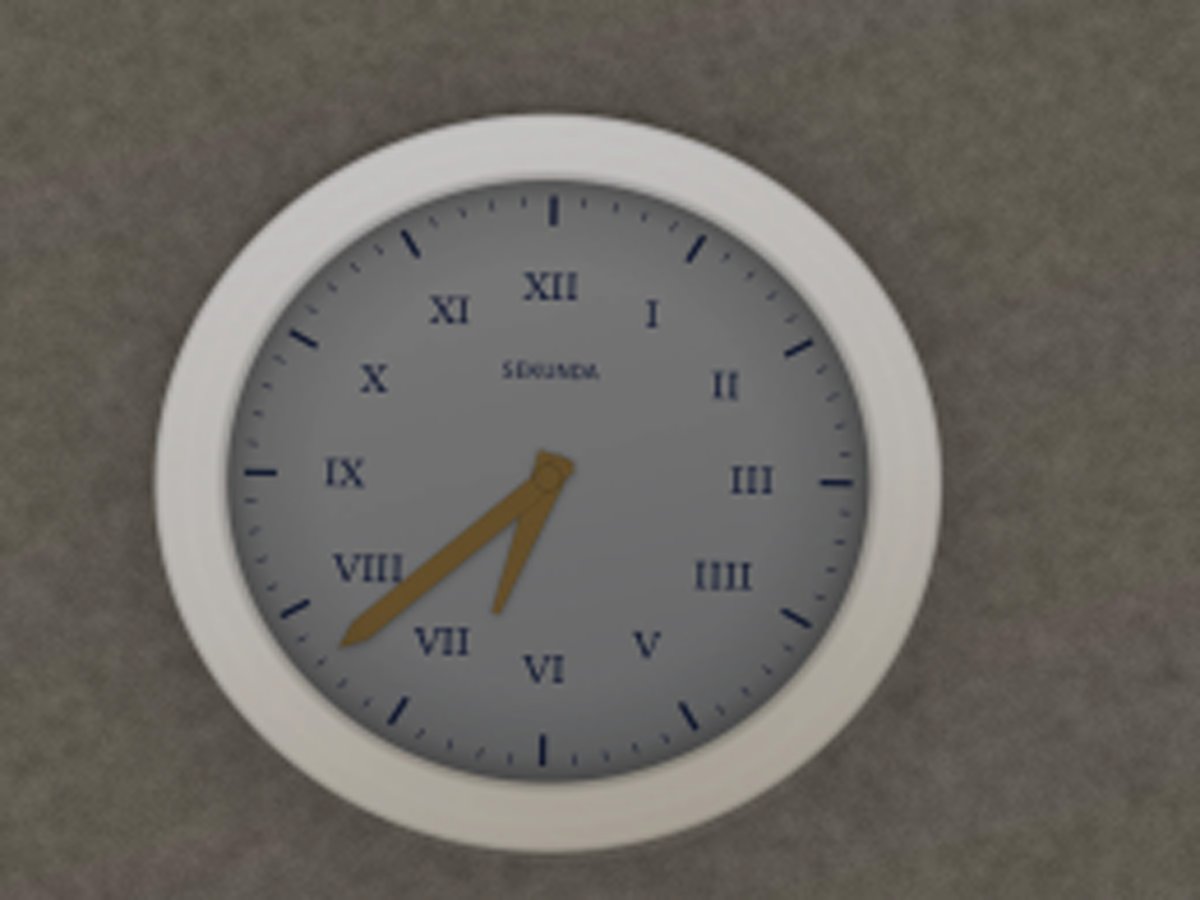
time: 6:38
